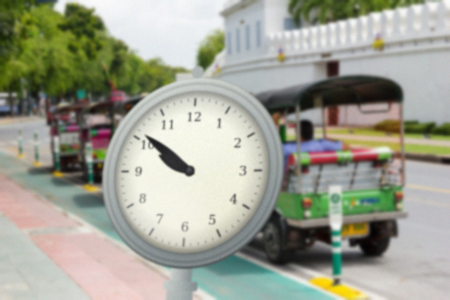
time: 9:51
